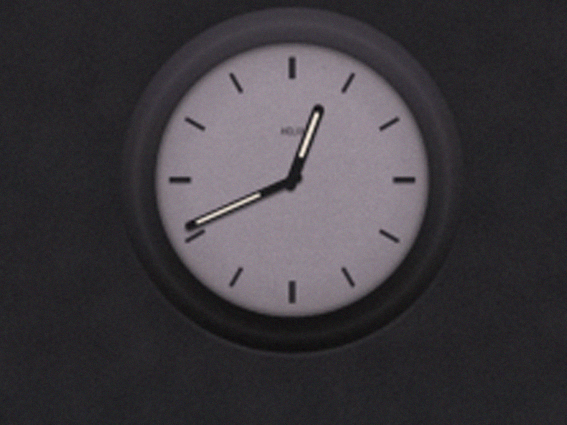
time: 12:41
